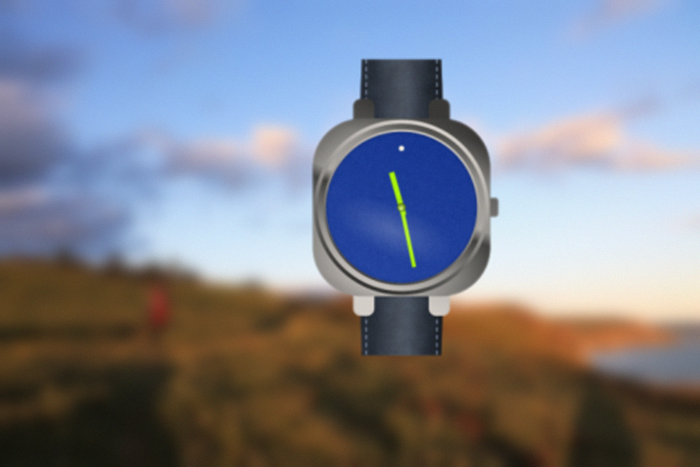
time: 11:28
